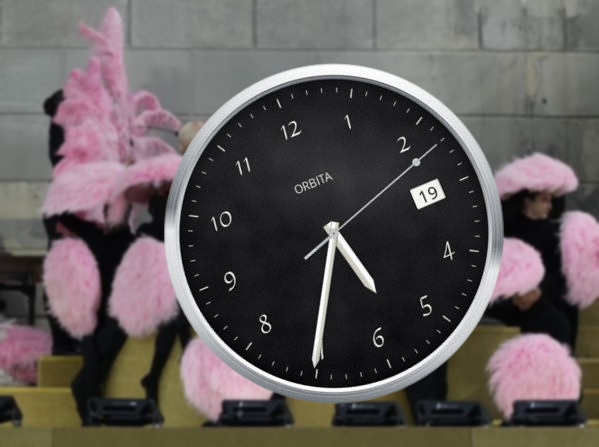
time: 5:35:12
